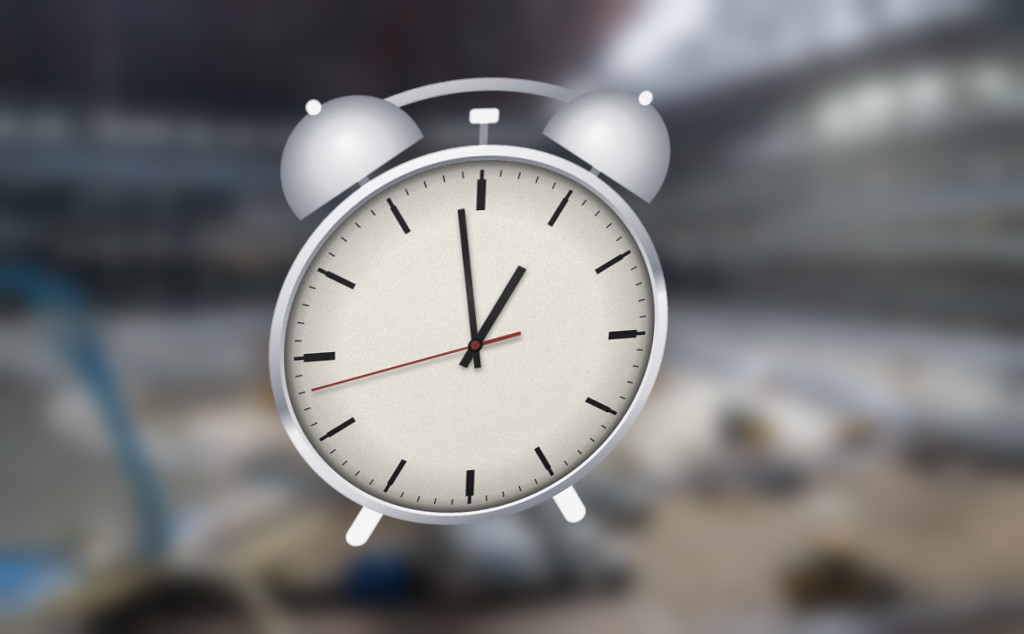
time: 12:58:43
